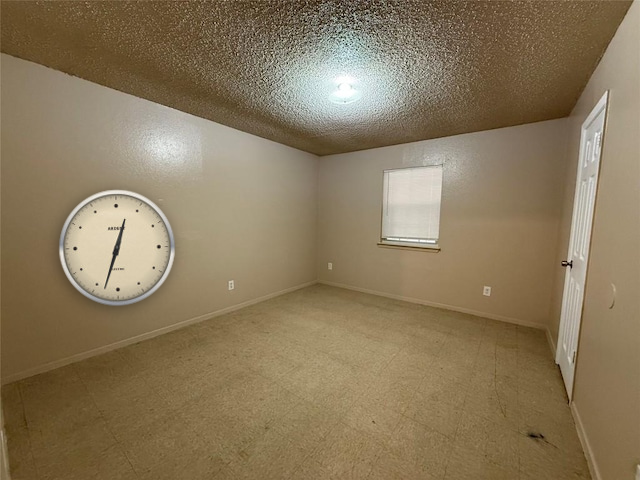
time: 12:33
